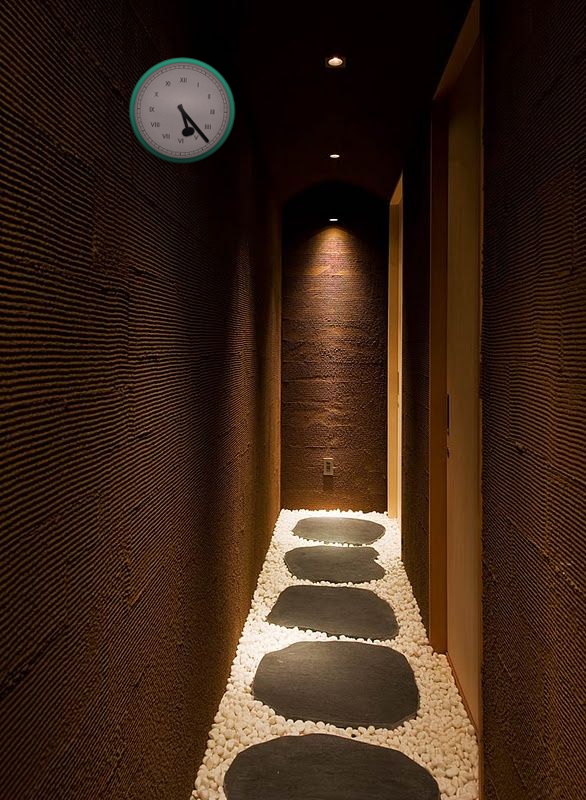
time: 5:23
